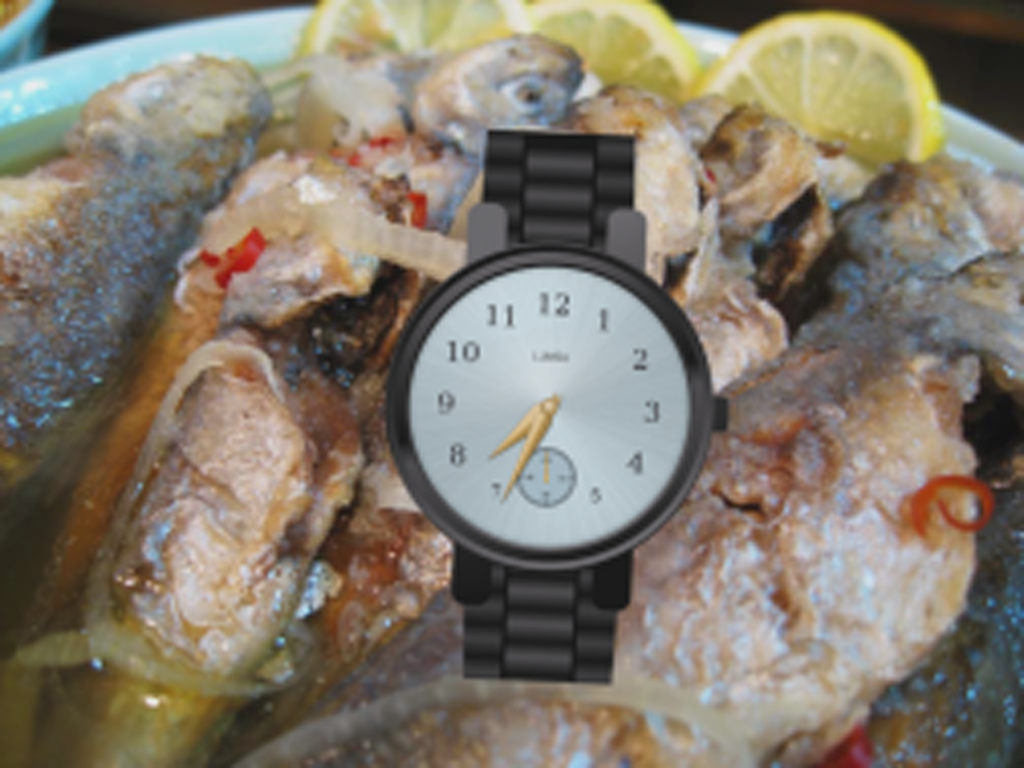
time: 7:34
